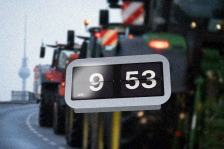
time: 9:53
